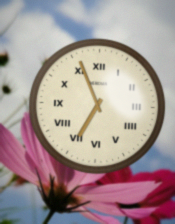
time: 6:56
